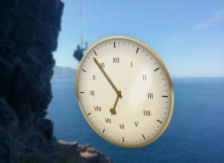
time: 6:54
